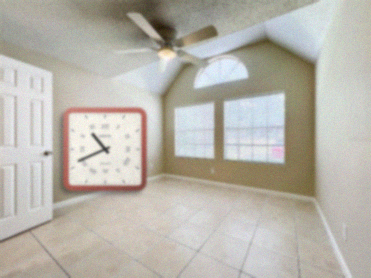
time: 10:41
